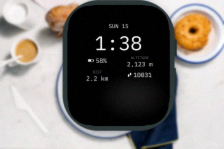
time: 1:38
